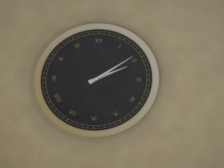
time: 2:09
